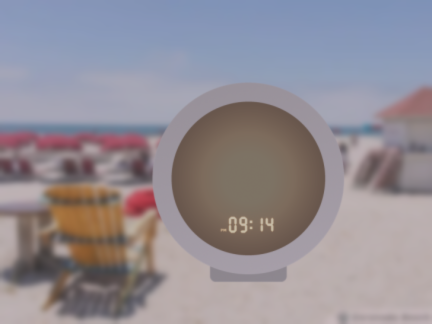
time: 9:14
